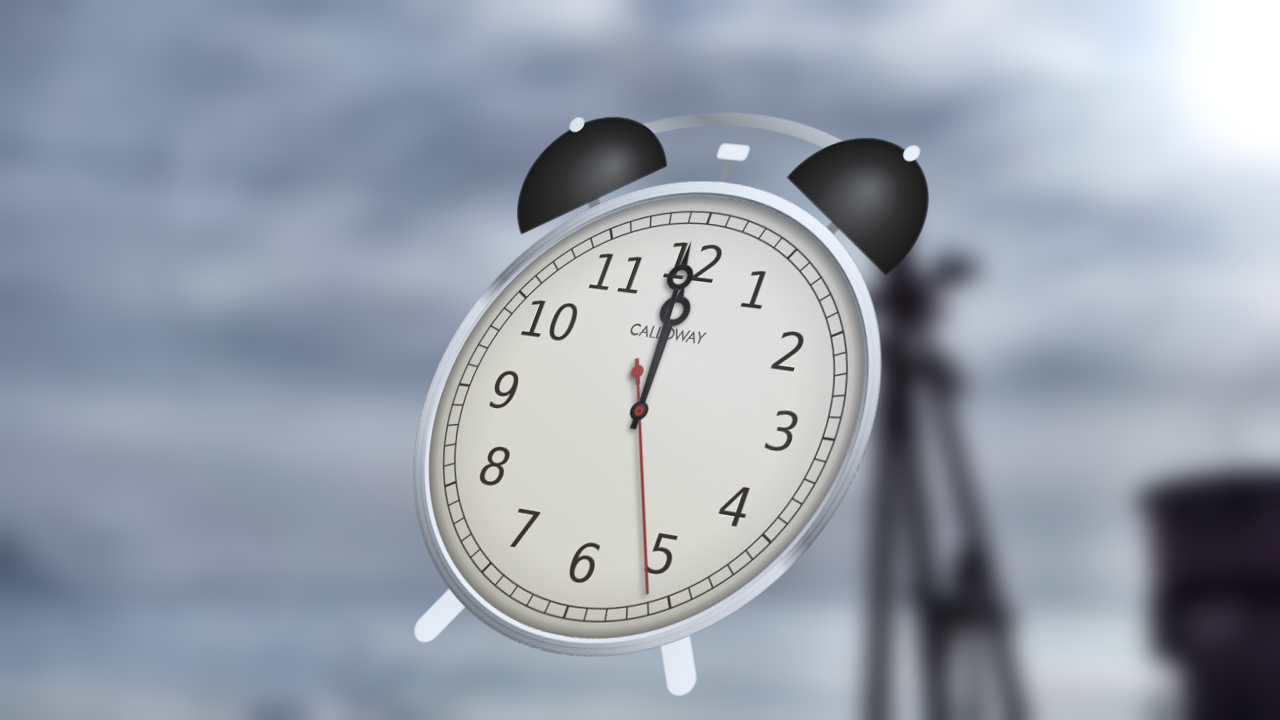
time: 11:59:26
